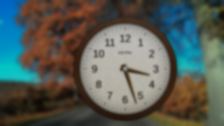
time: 3:27
